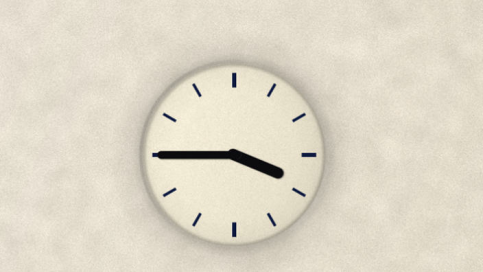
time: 3:45
